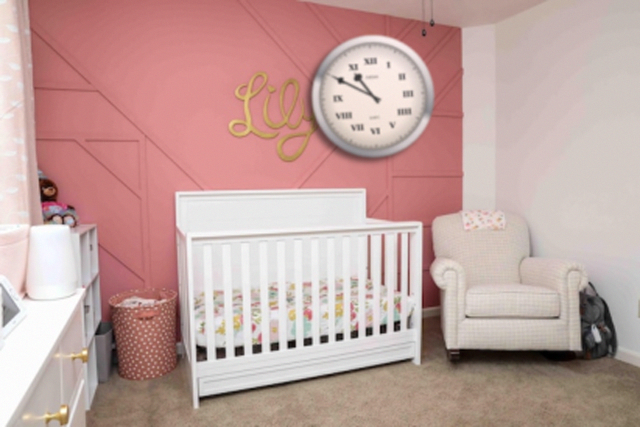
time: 10:50
